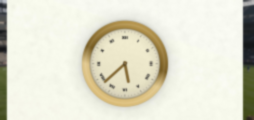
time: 5:38
